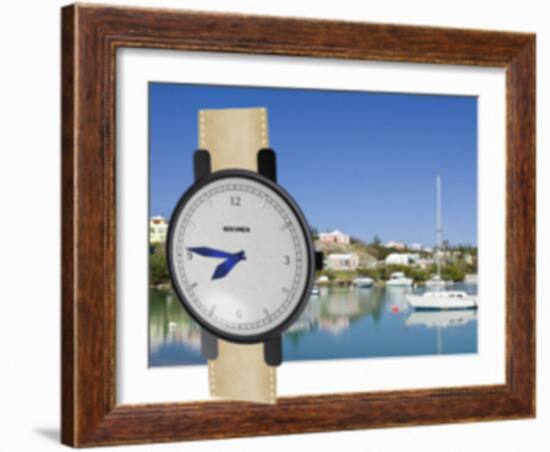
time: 7:46
